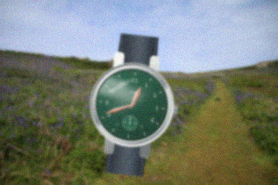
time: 12:41
